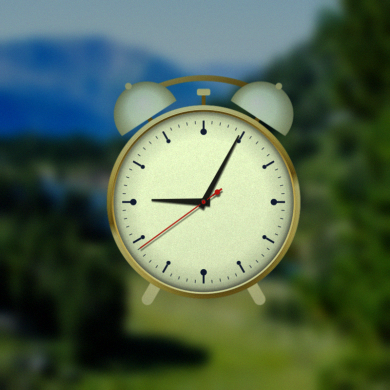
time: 9:04:39
